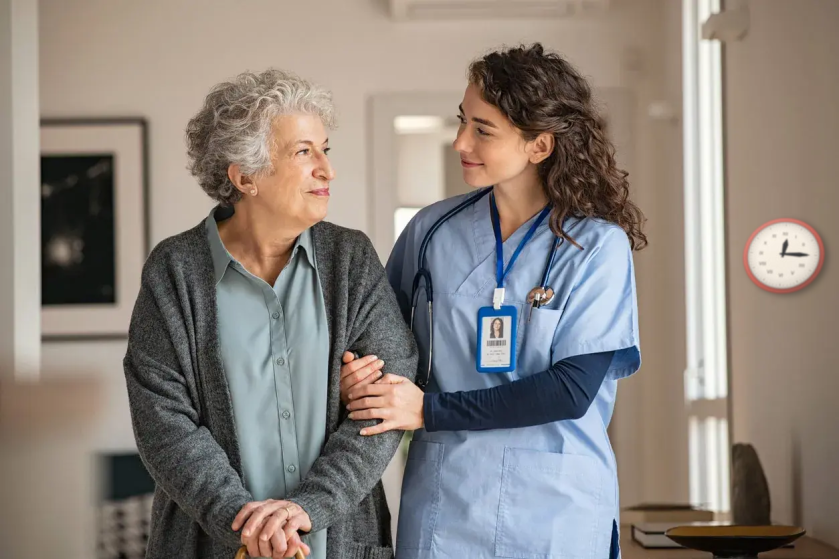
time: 12:15
